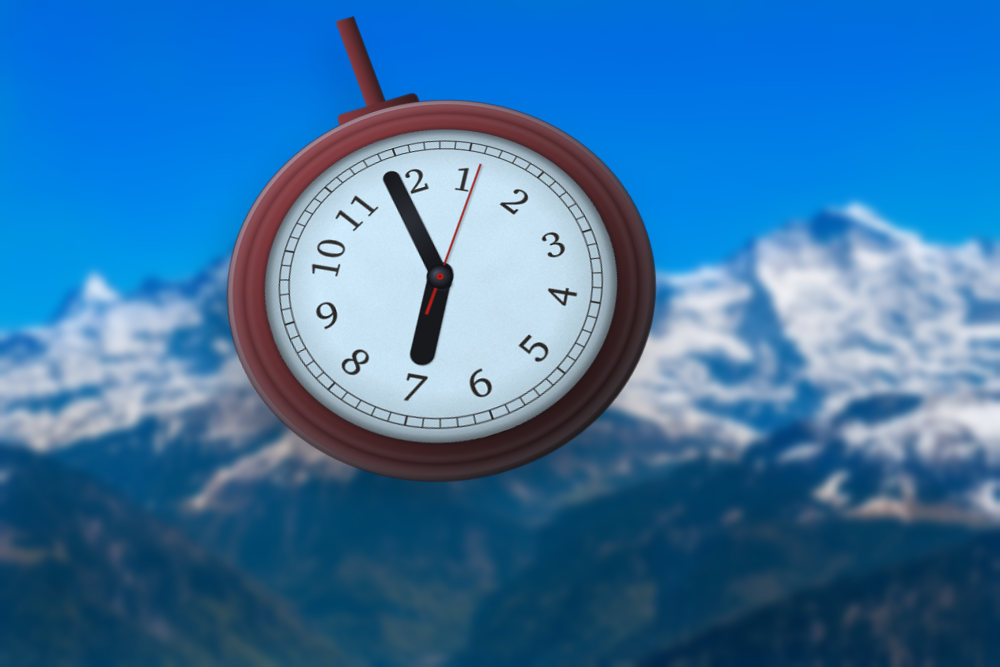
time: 6:59:06
